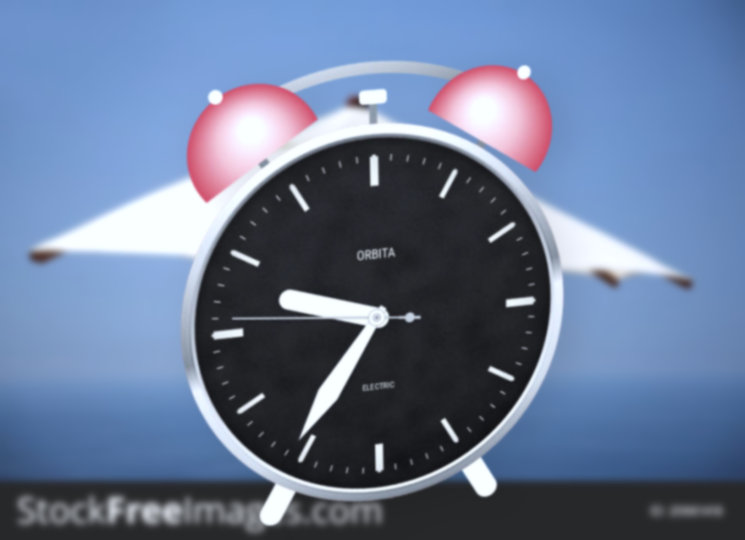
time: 9:35:46
